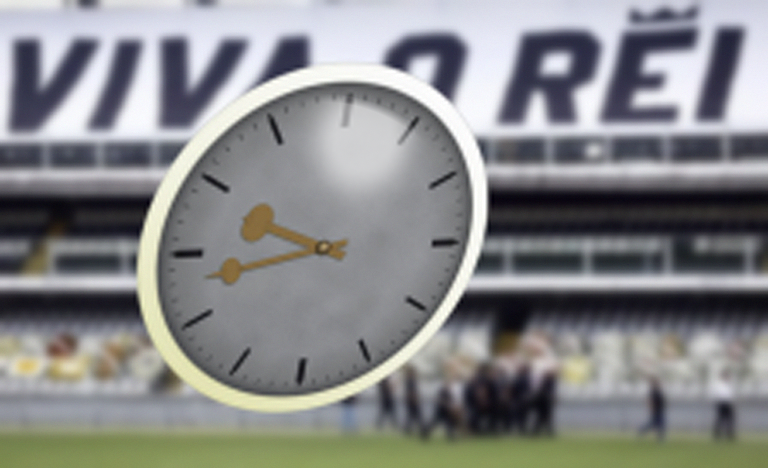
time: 9:43
